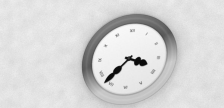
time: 3:37
